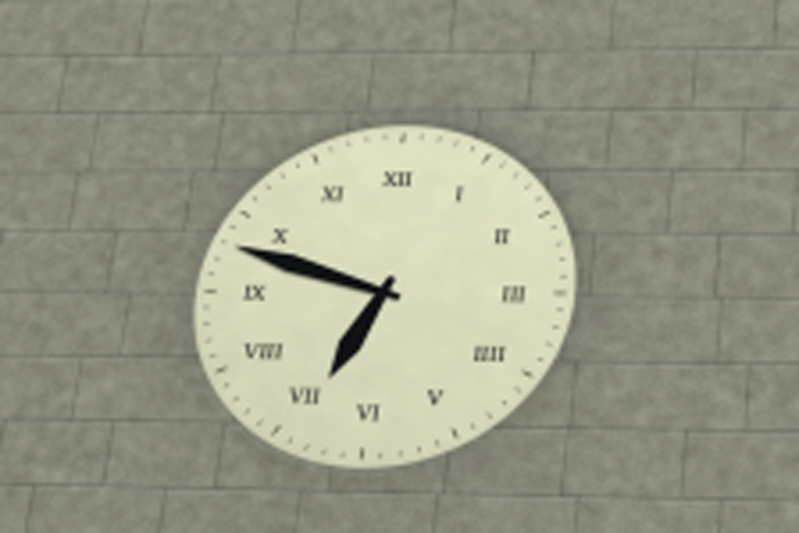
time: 6:48
